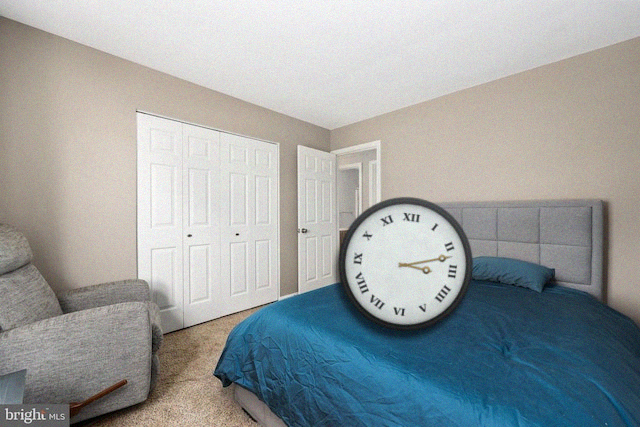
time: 3:12
